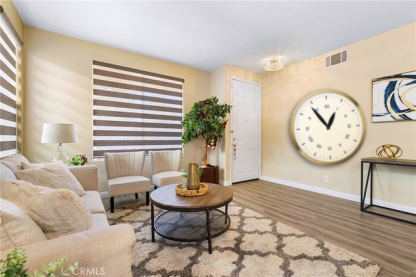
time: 12:54
